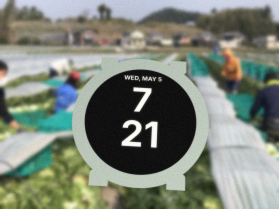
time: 7:21
